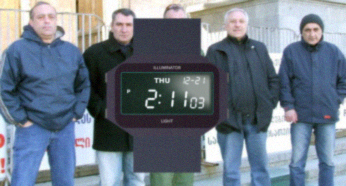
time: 2:11:03
